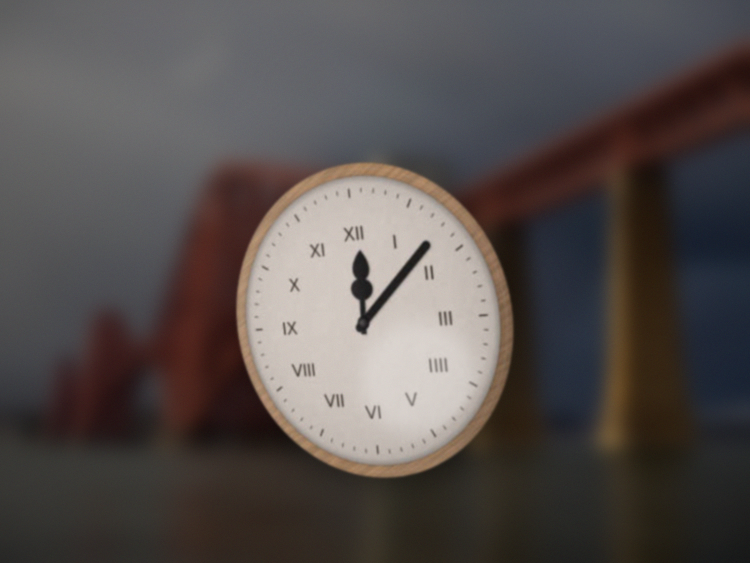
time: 12:08
